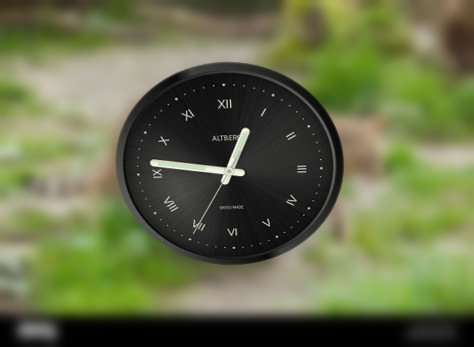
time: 12:46:35
